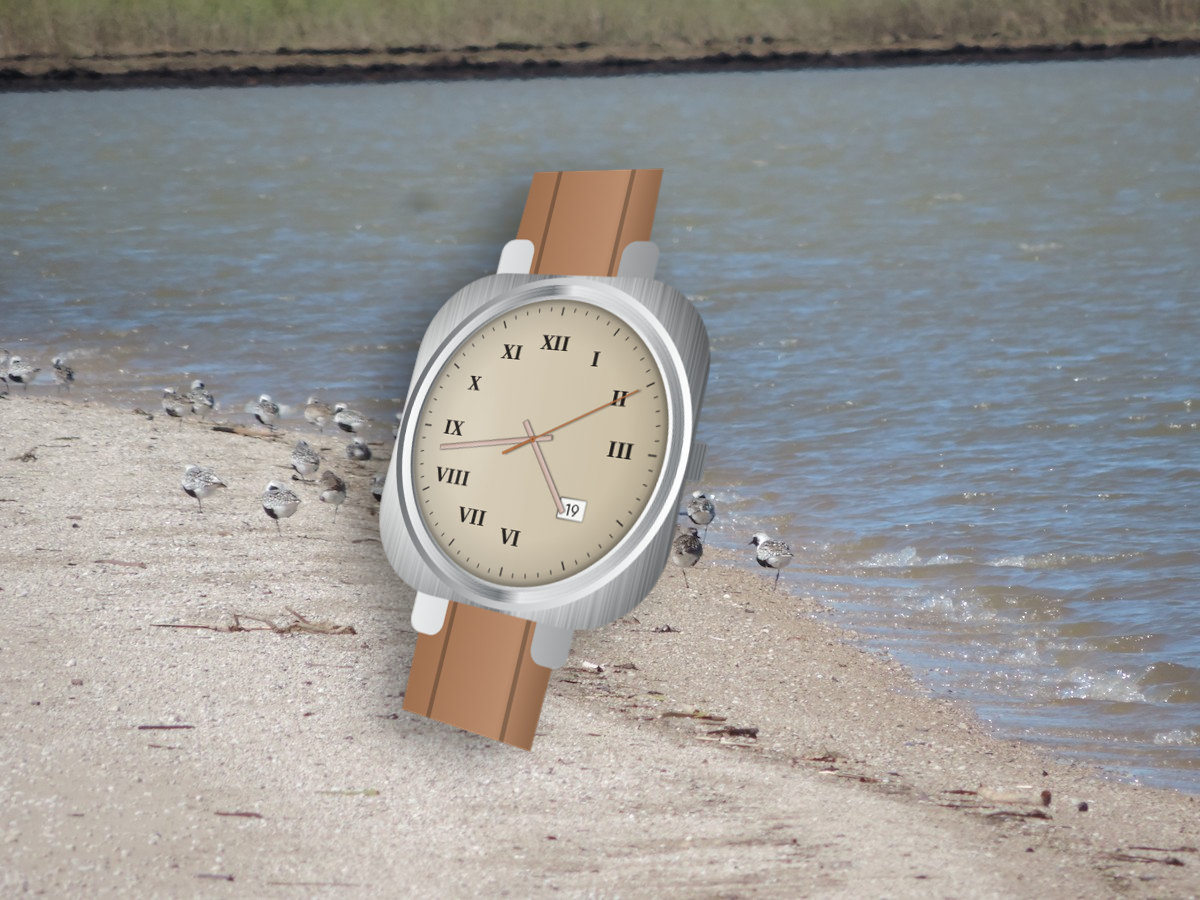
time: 4:43:10
